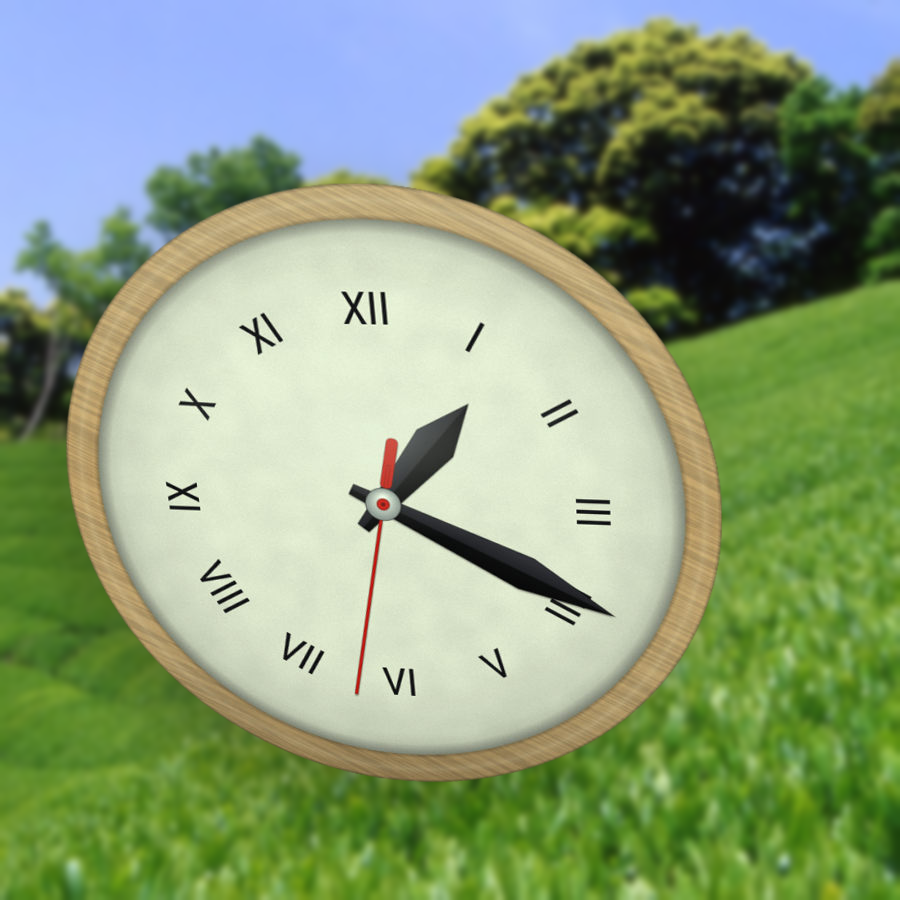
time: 1:19:32
